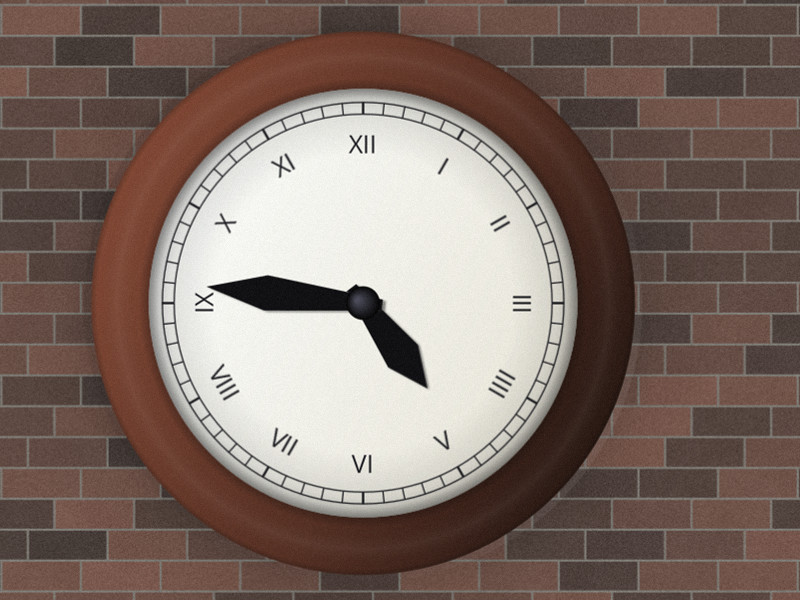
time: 4:46
